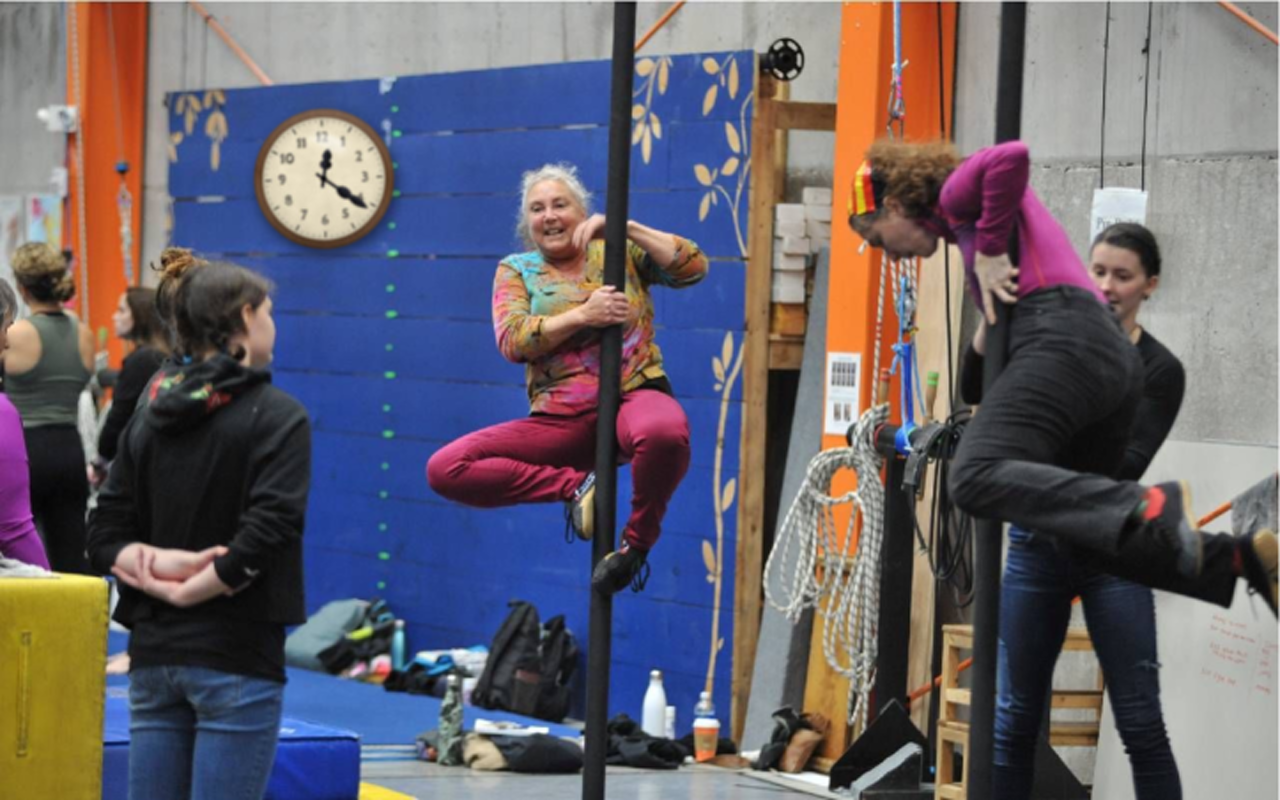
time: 12:21
